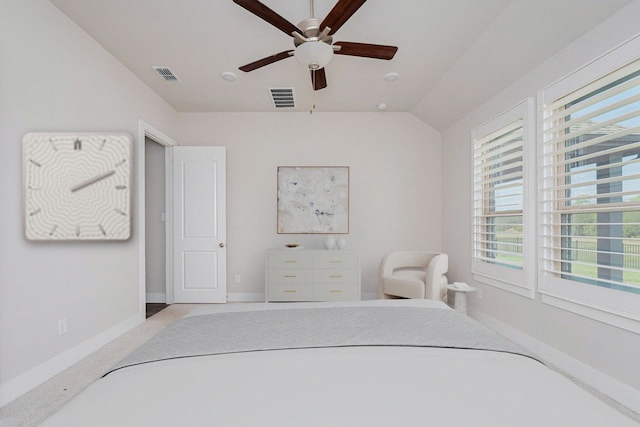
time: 2:11
